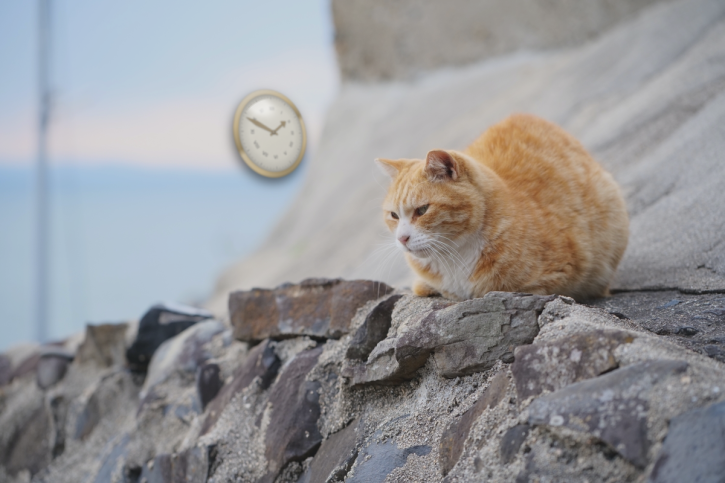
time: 1:49
